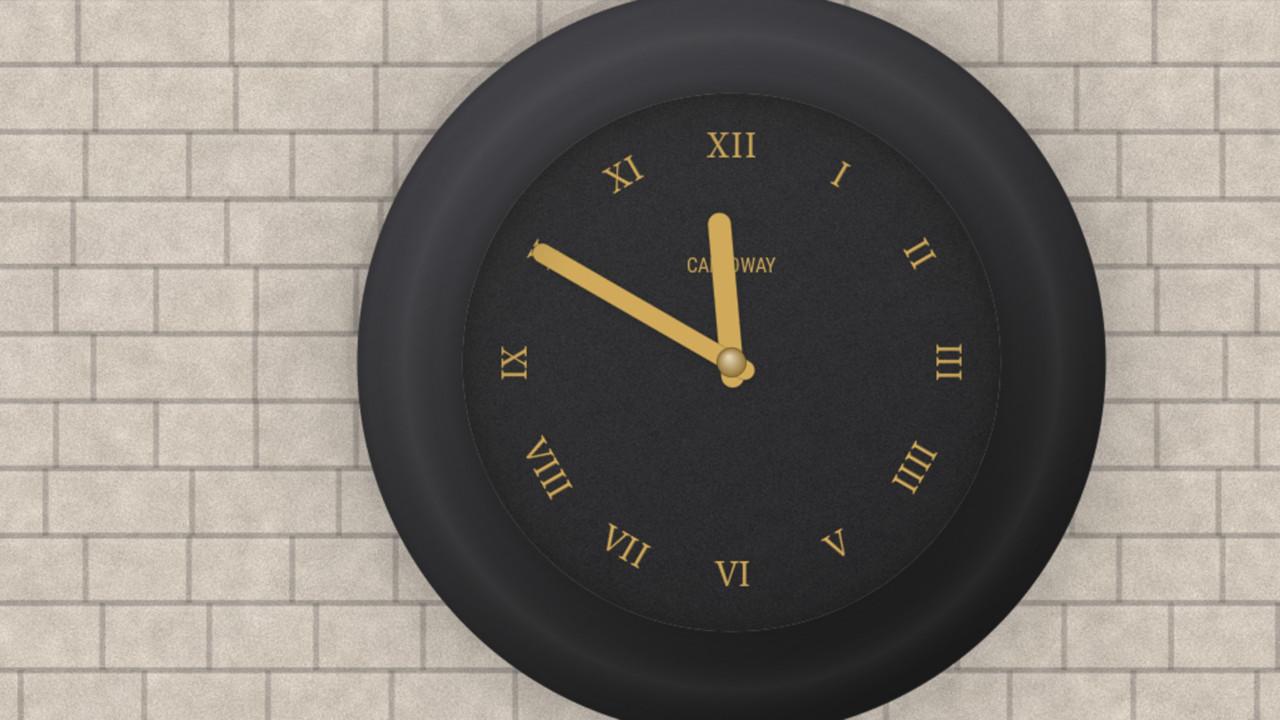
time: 11:50
